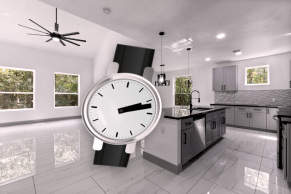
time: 2:12
